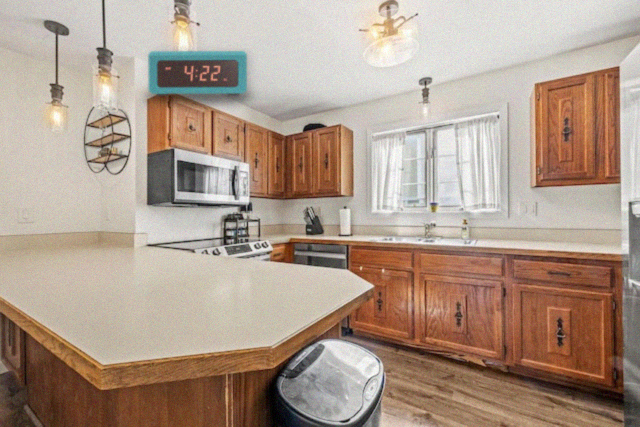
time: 4:22
